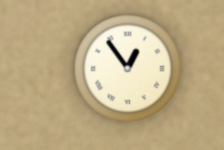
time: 12:54
